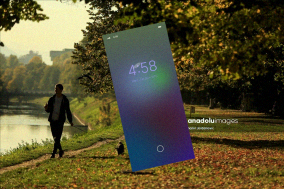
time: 4:58
